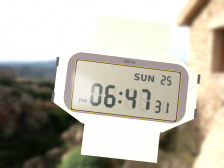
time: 6:47:31
